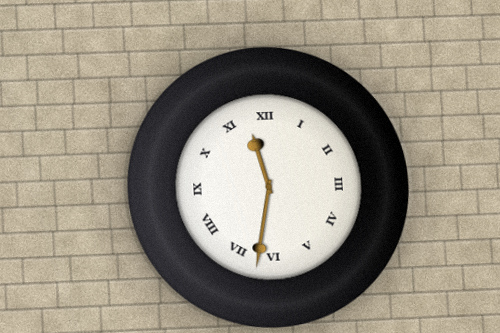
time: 11:32
